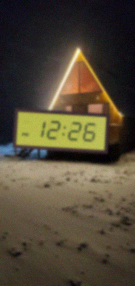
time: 12:26
